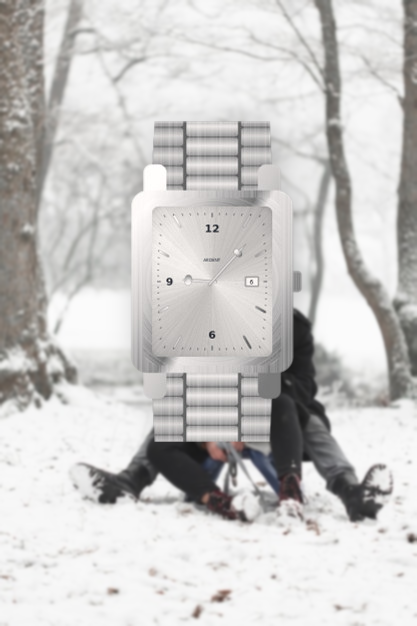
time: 9:07
